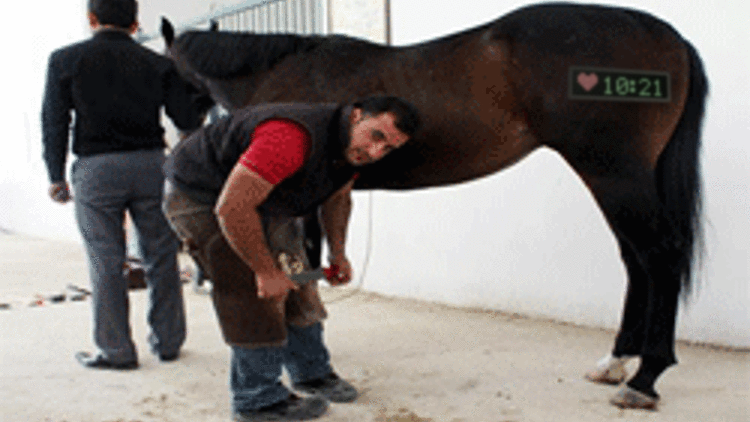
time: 10:21
